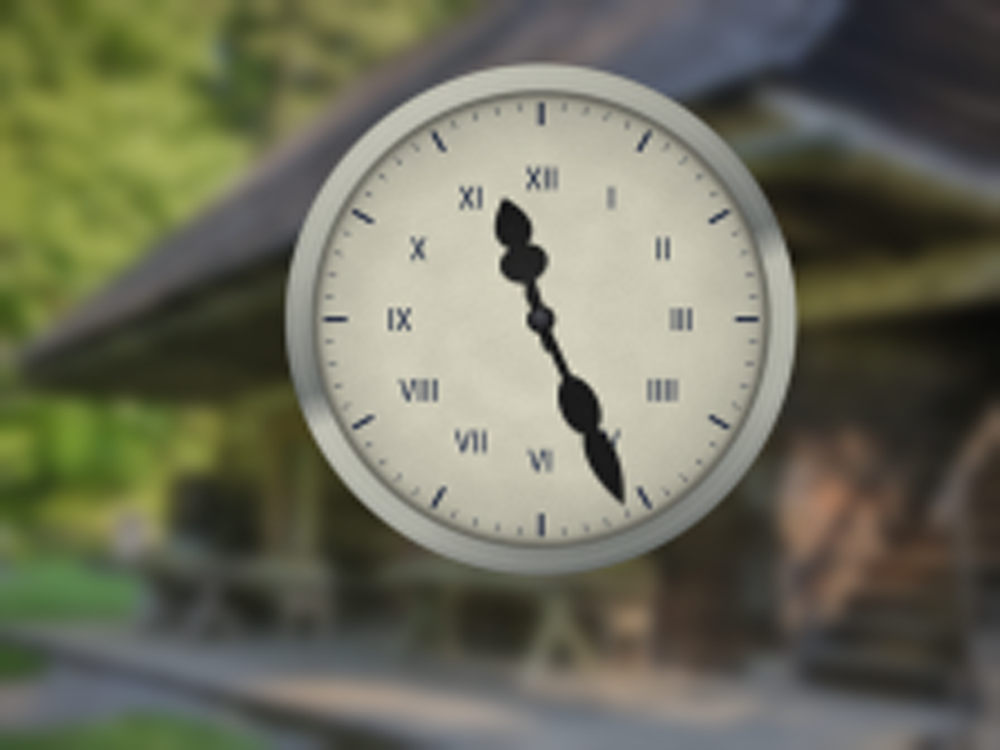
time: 11:26
